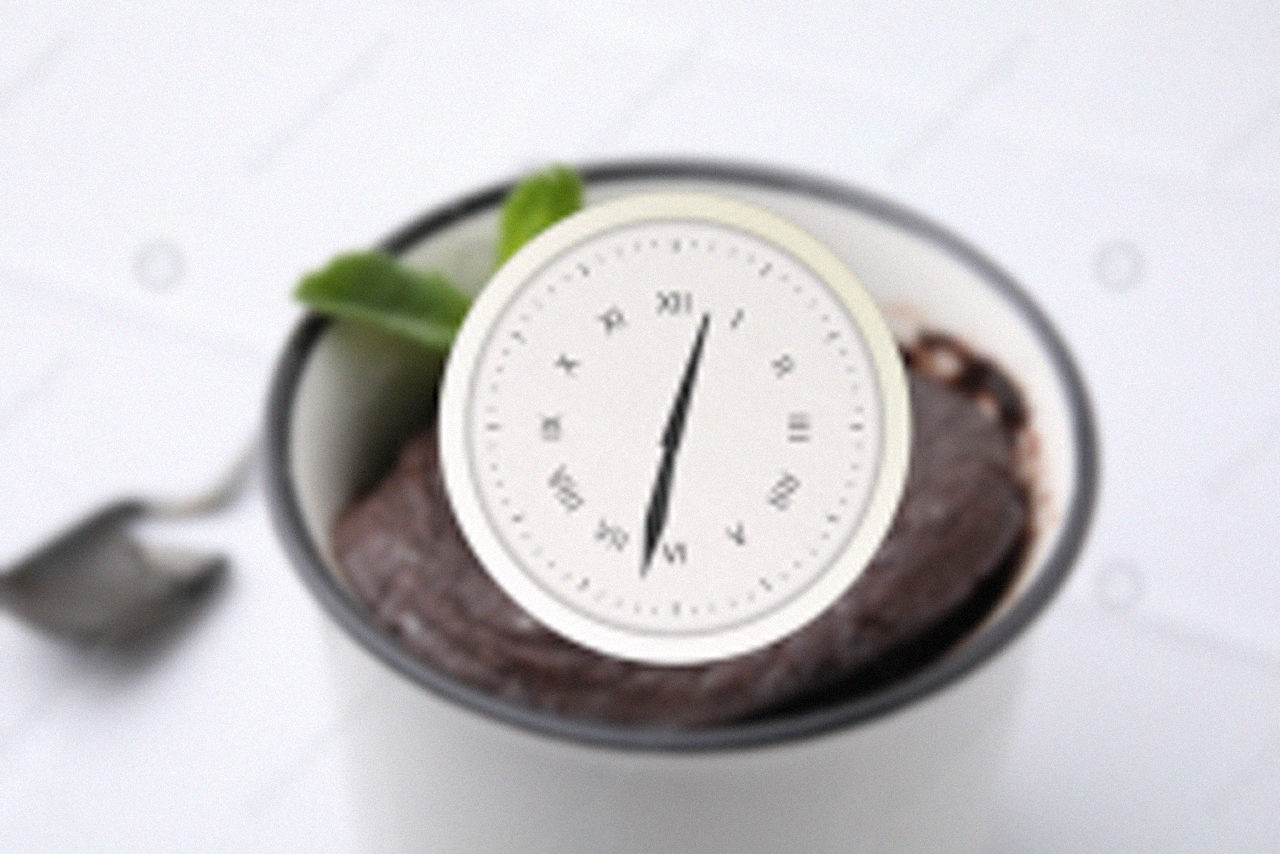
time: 12:32
